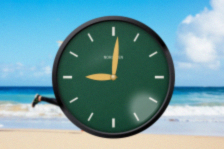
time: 9:01
